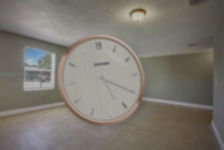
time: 5:20
